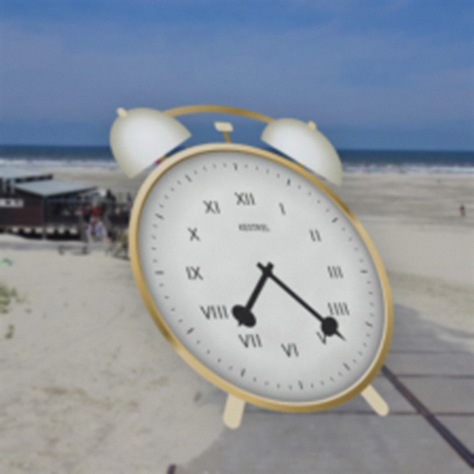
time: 7:23
